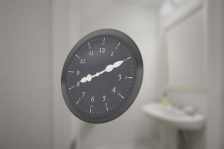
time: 8:10
